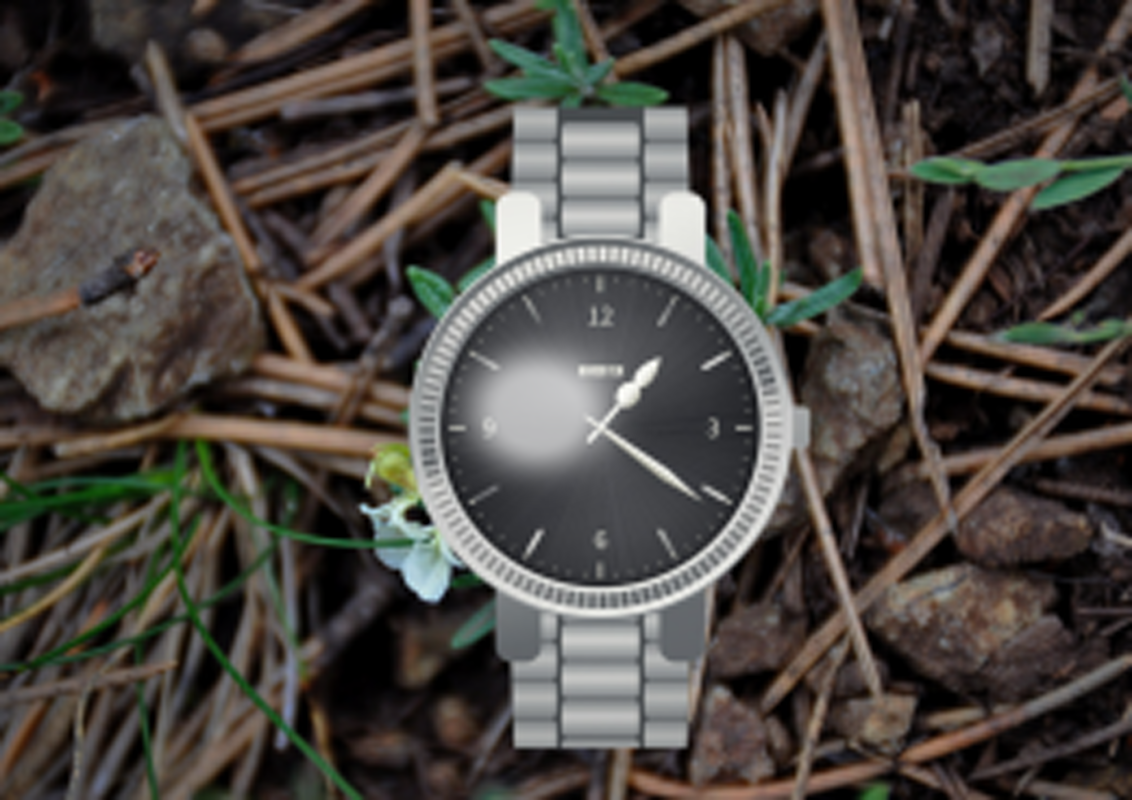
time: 1:21
